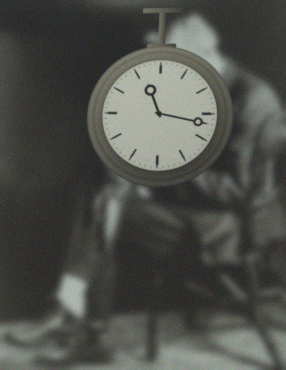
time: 11:17
